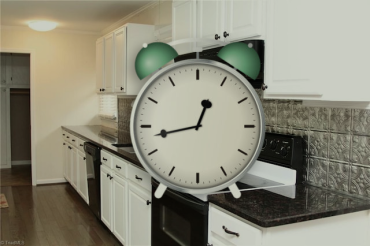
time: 12:43
